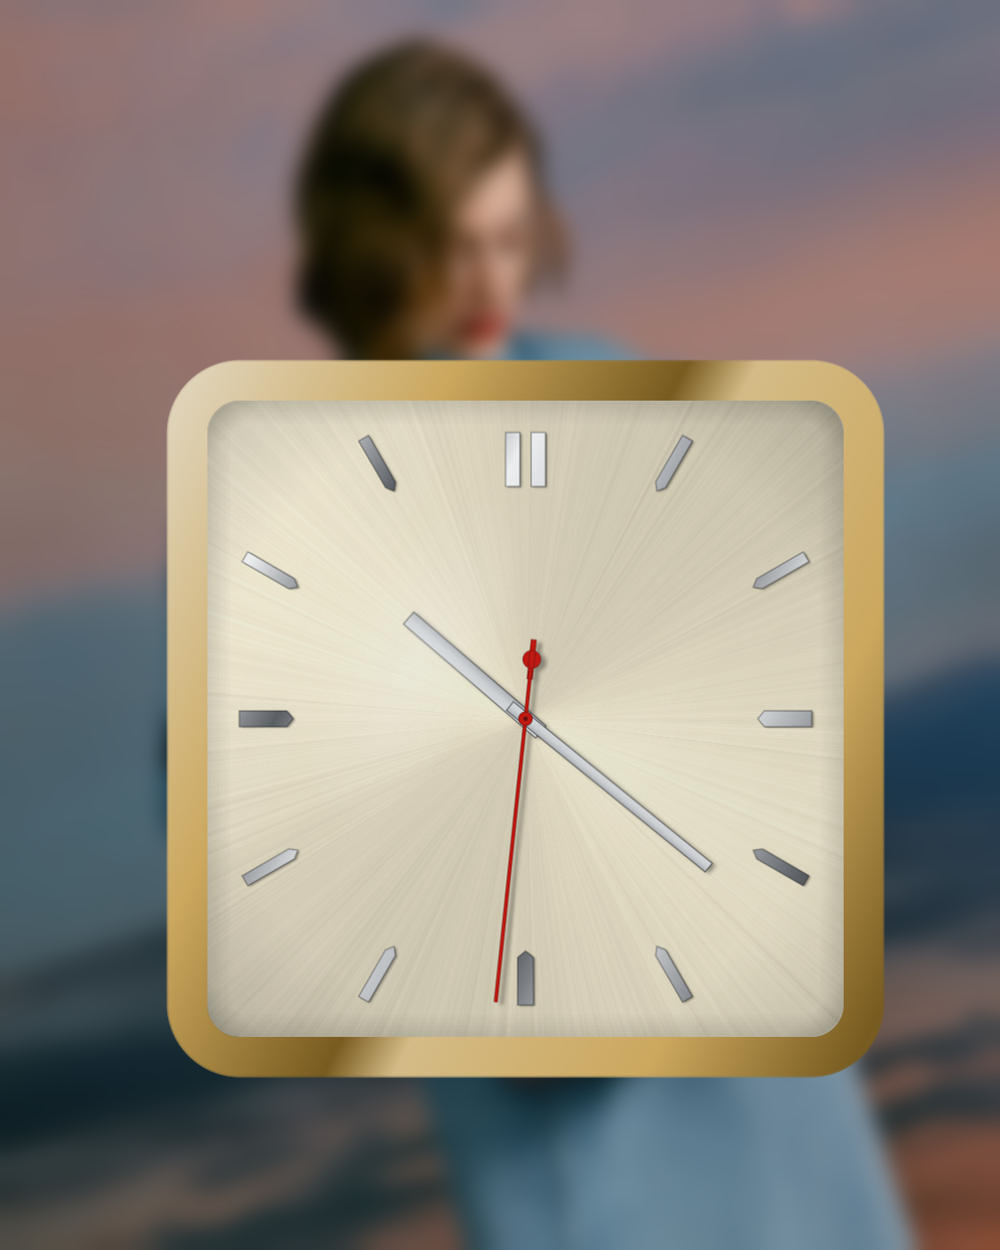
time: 10:21:31
